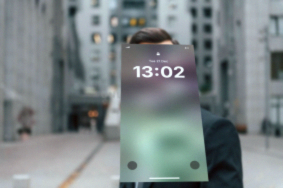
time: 13:02
